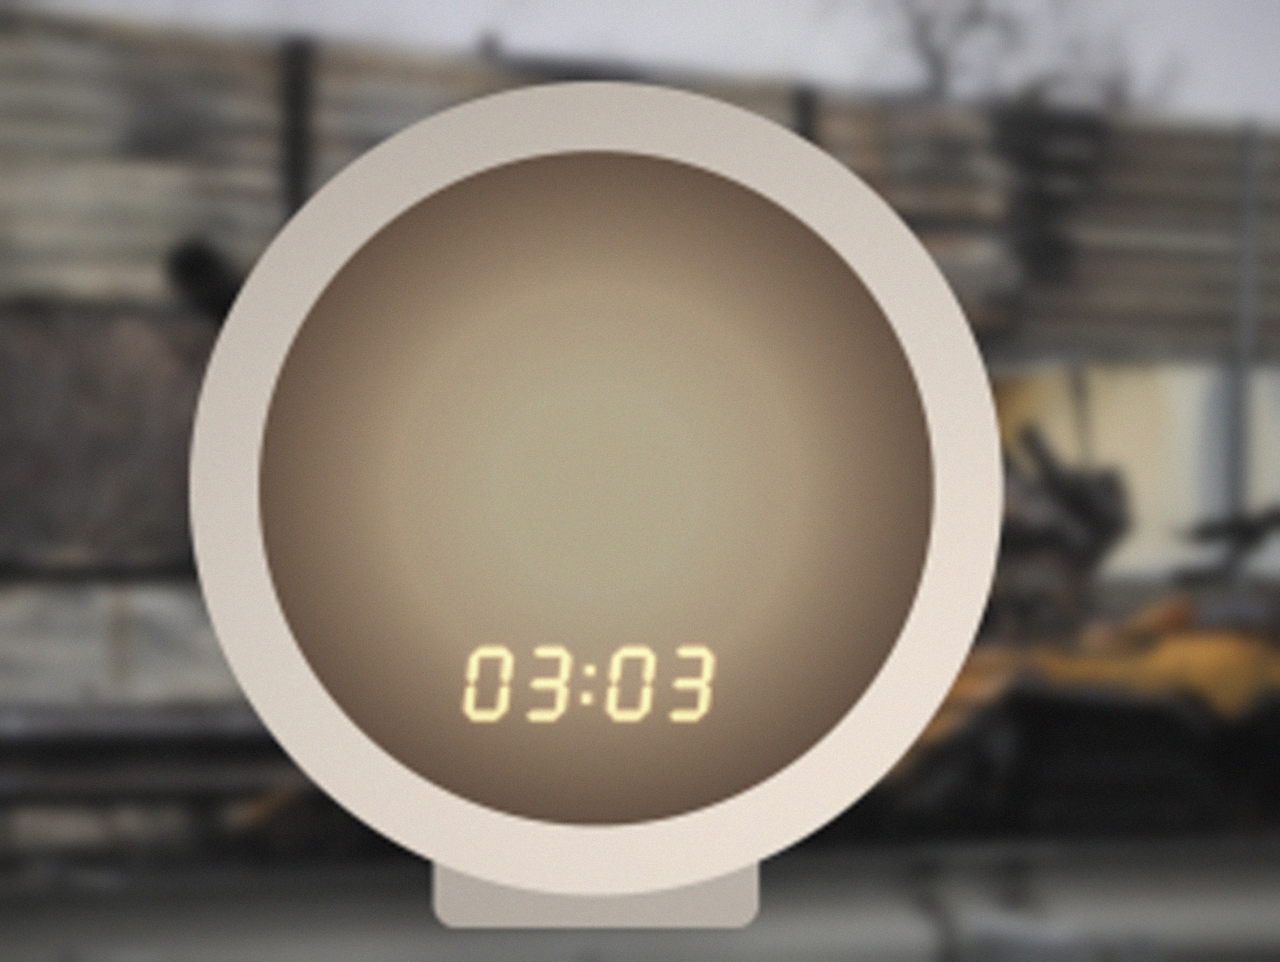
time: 3:03
